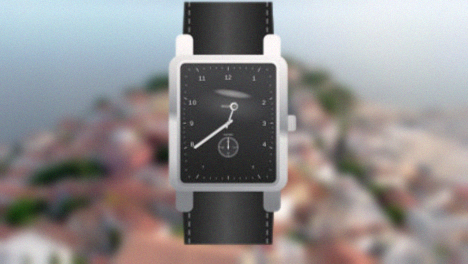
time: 12:39
